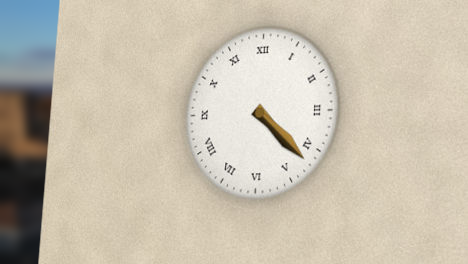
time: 4:22
